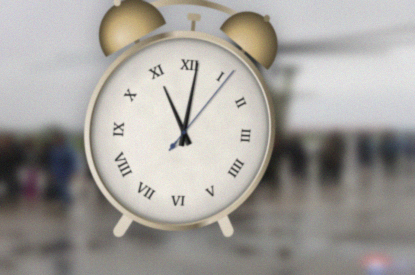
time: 11:01:06
